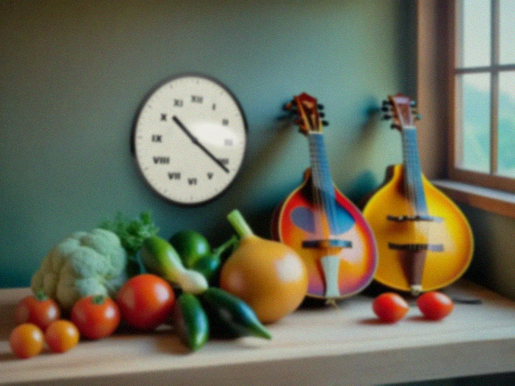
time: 10:21
